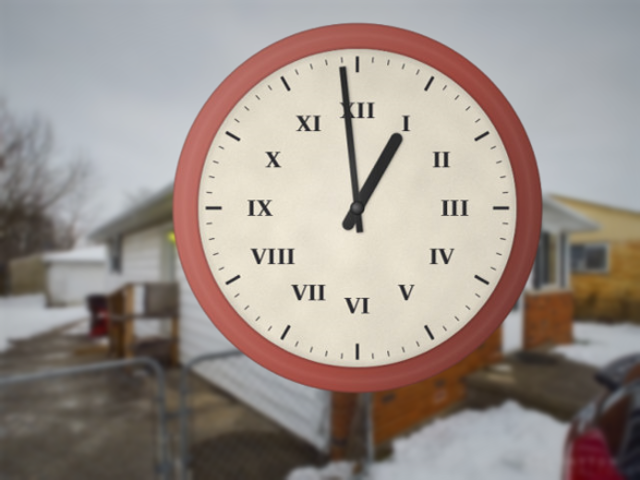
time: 12:59
